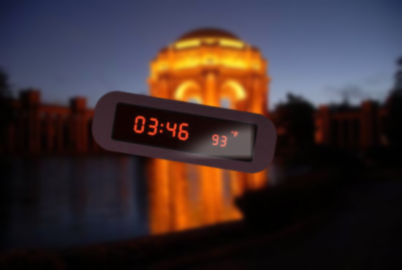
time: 3:46
